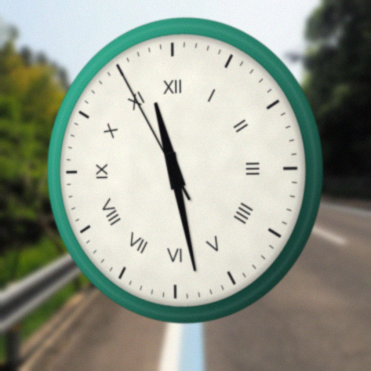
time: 11:27:55
